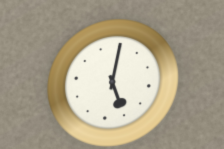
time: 5:00
